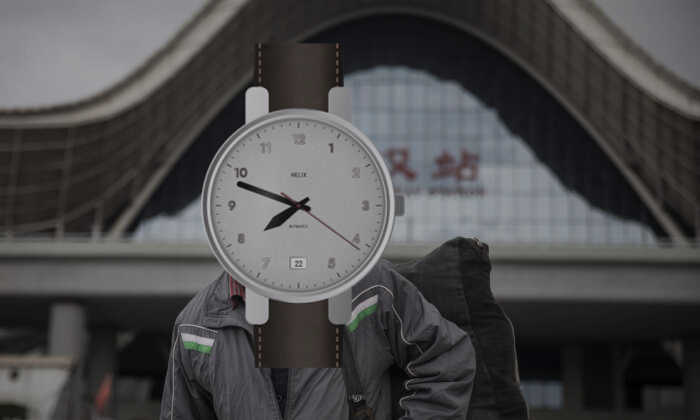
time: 7:48:21
